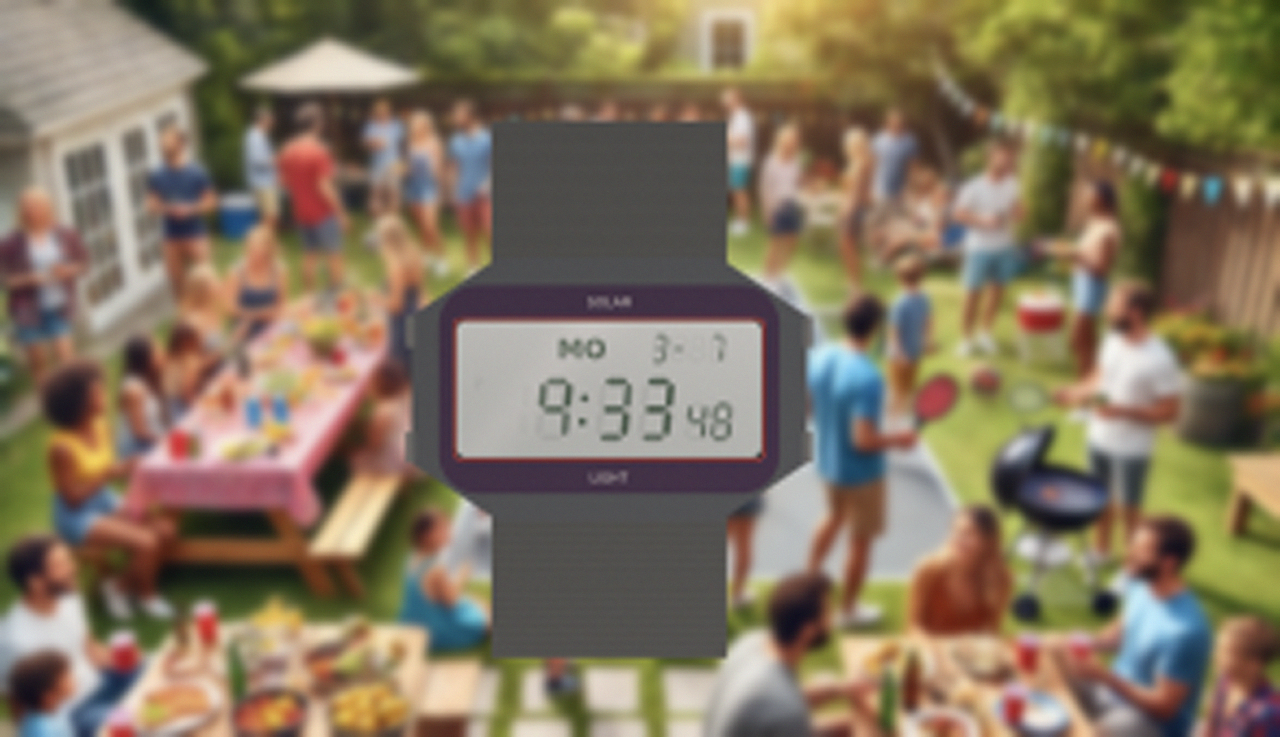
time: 9:33:48
